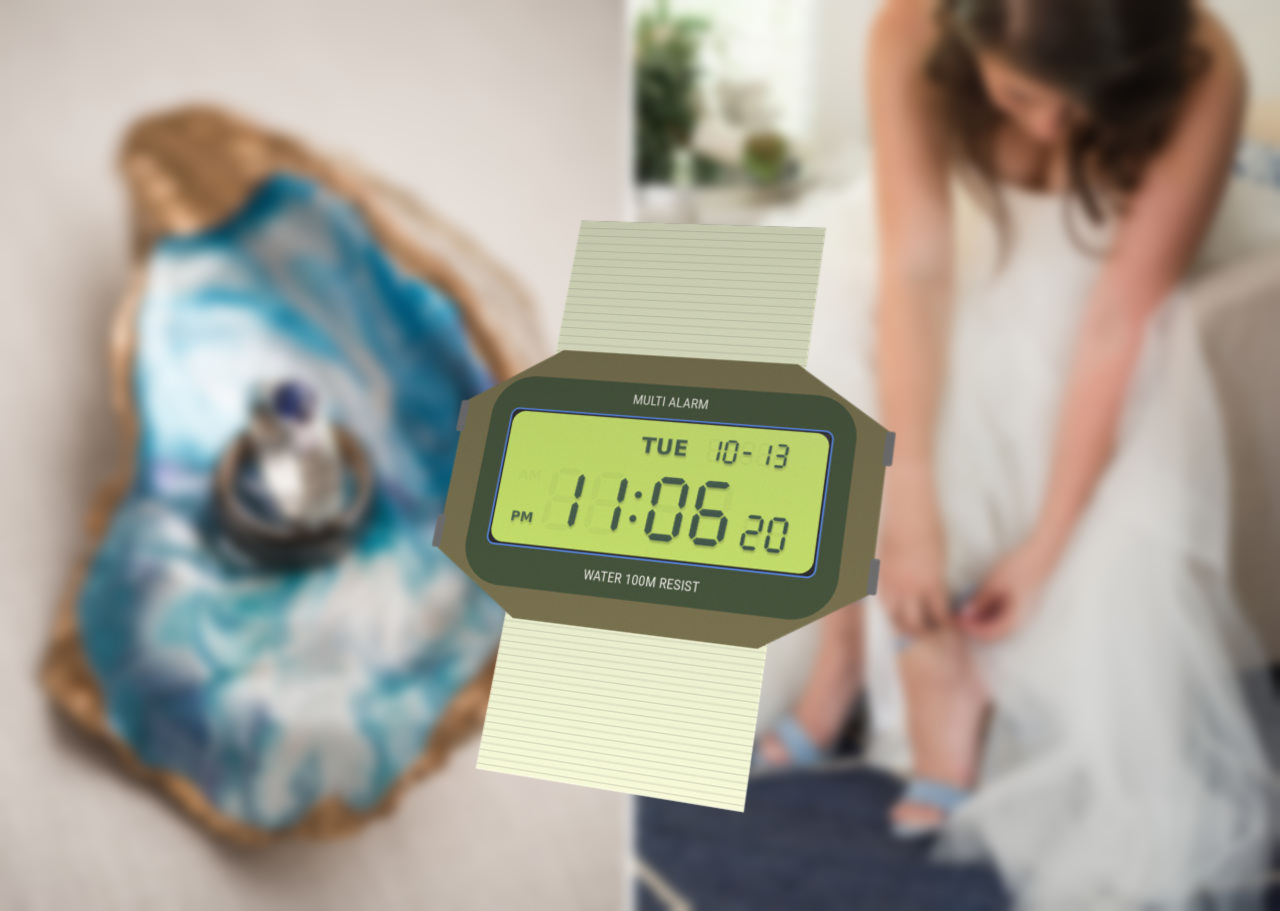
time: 11:06:20
